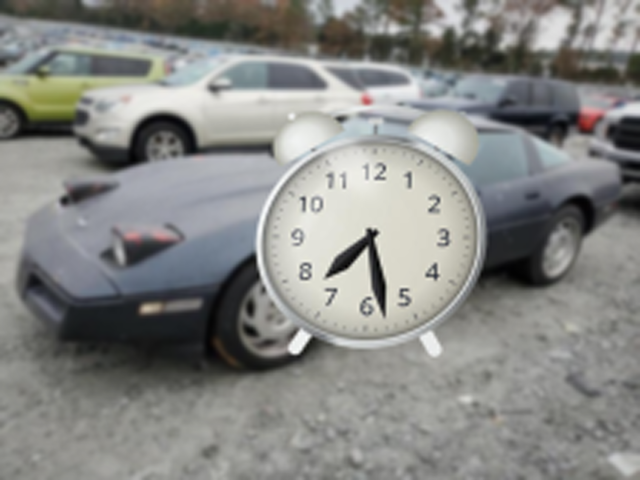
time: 7:28
